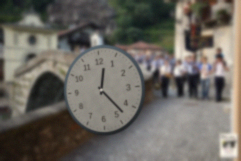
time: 12:23
